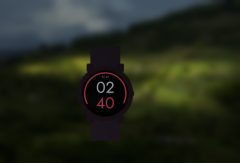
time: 2:40
